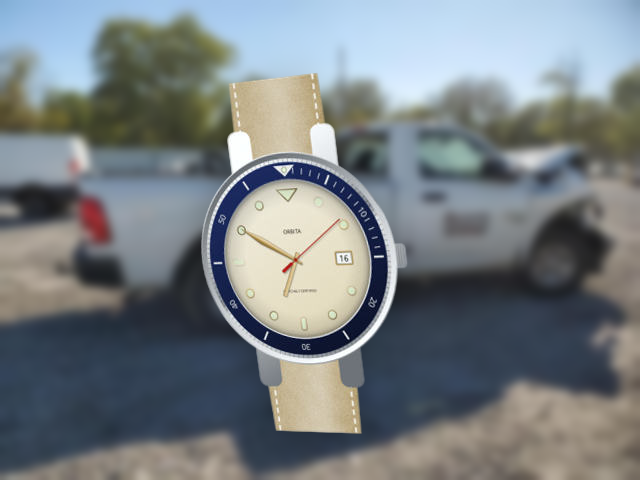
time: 6:50:09
